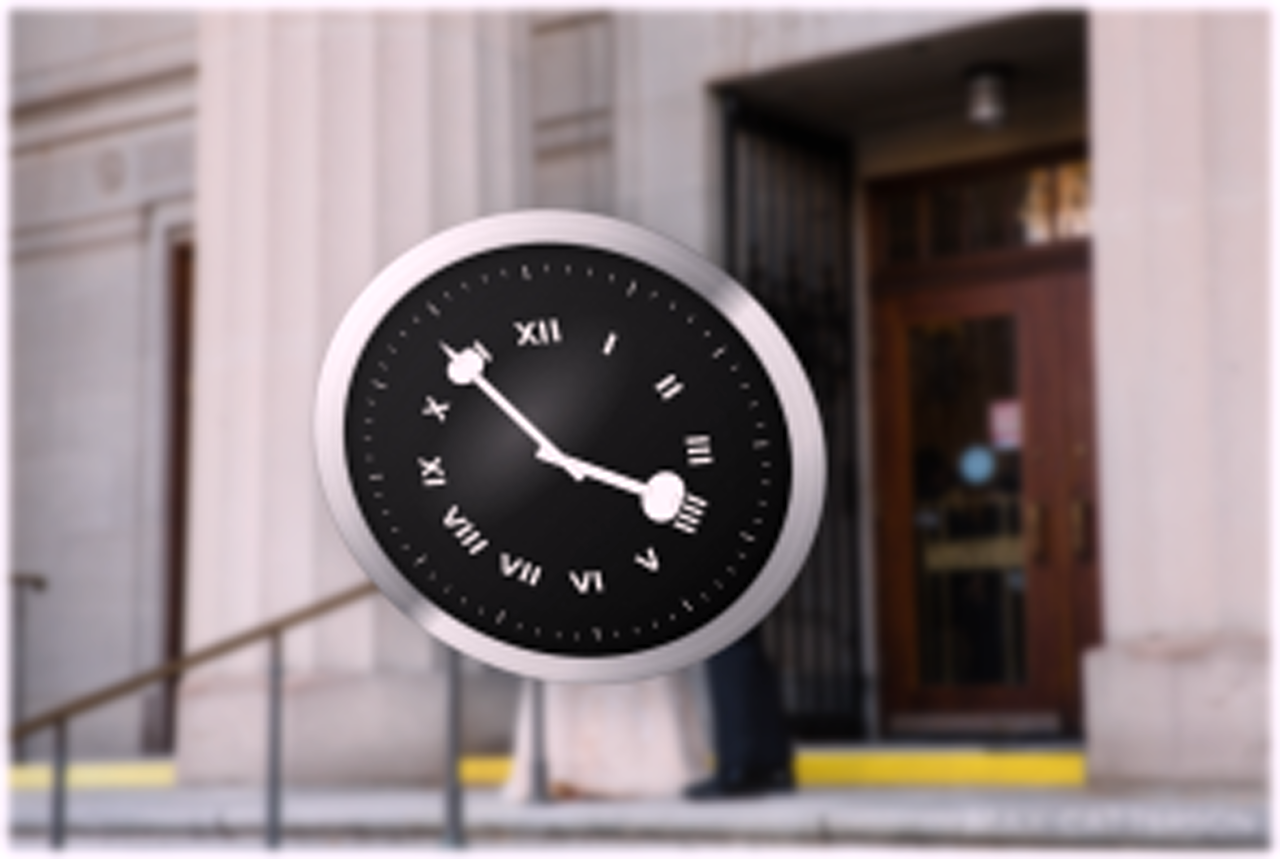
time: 3:54
